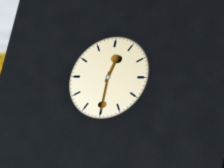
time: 12:30
